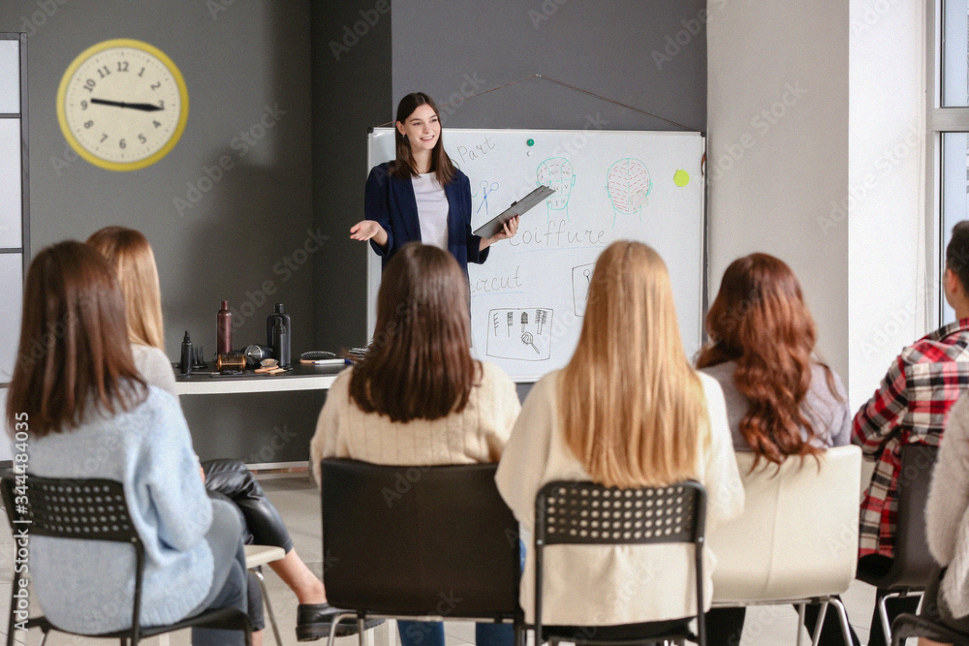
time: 9:16
